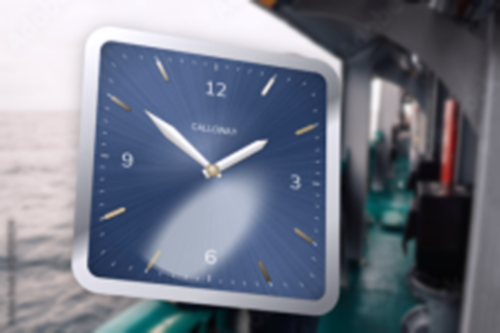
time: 1:51
